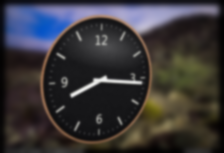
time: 8:16
